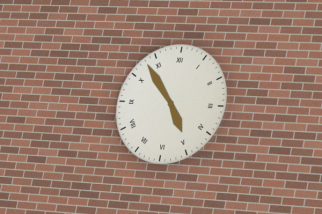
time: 4:53
